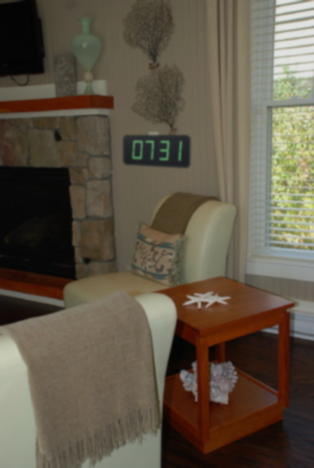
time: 7:31
